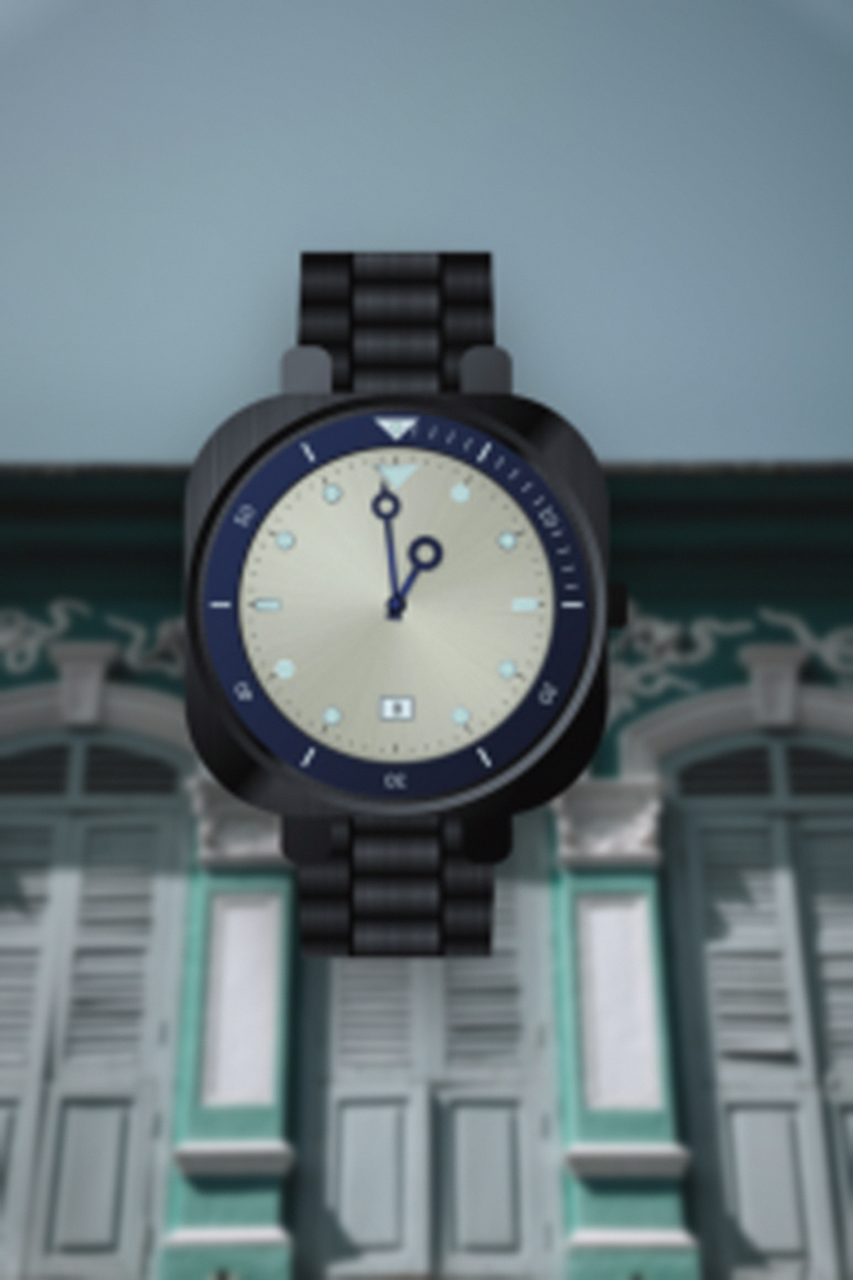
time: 12:59
